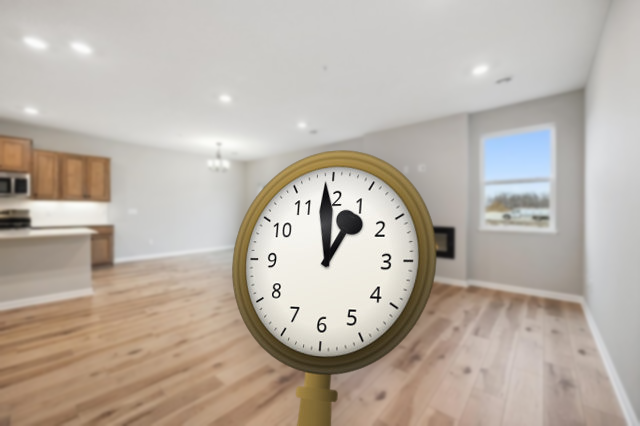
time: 12:59
